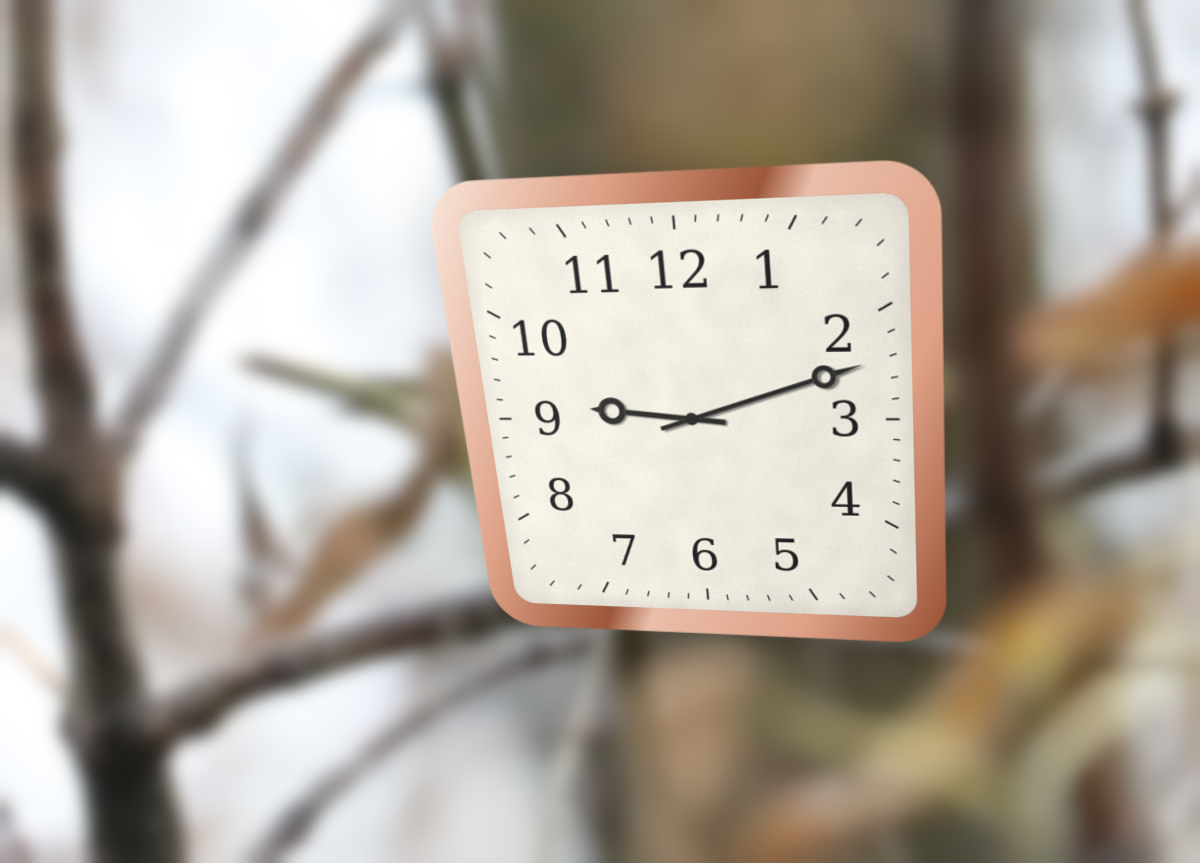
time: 9:12
